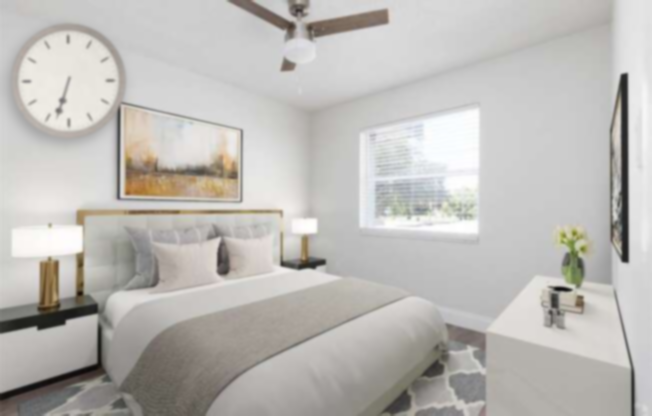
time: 6:33
